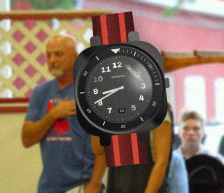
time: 8:41
